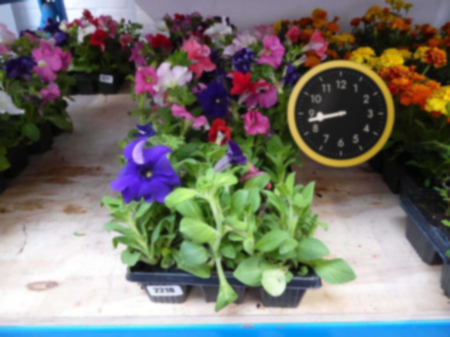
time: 8:43
